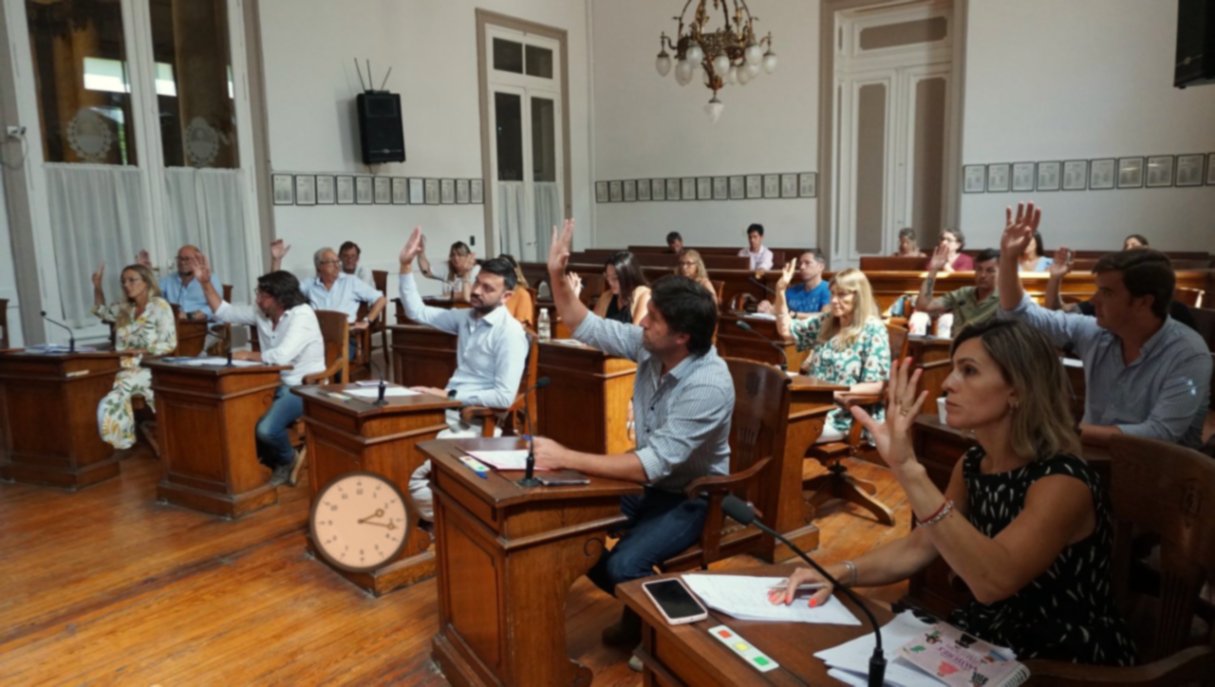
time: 2:17
